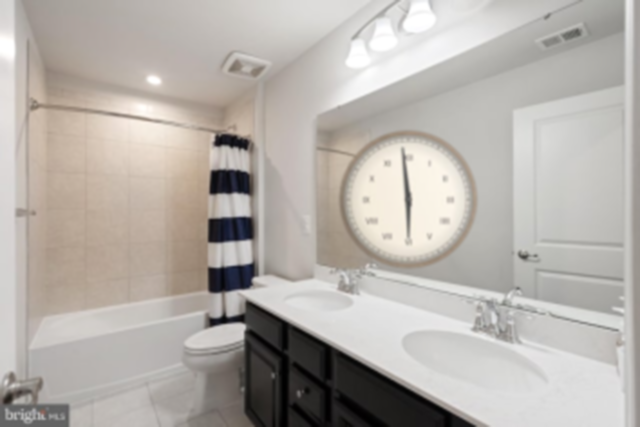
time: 5:59
